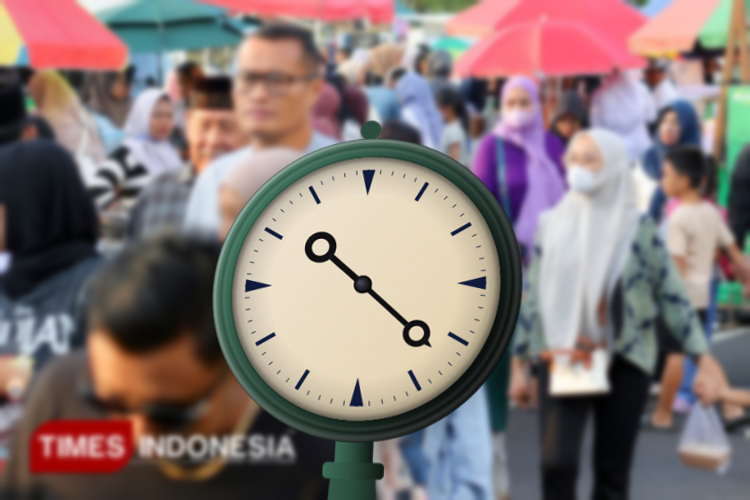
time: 10:22
